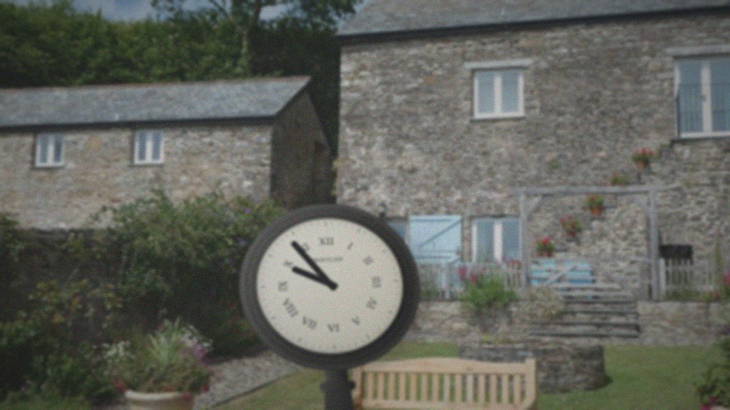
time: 9:54
